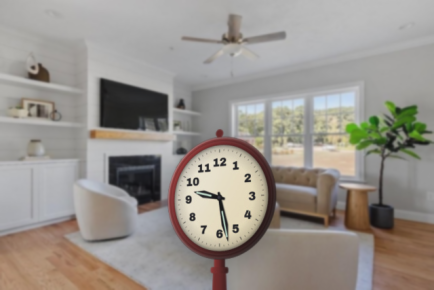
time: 9:28
